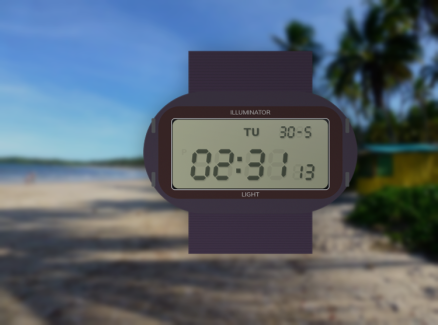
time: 2:31:13
